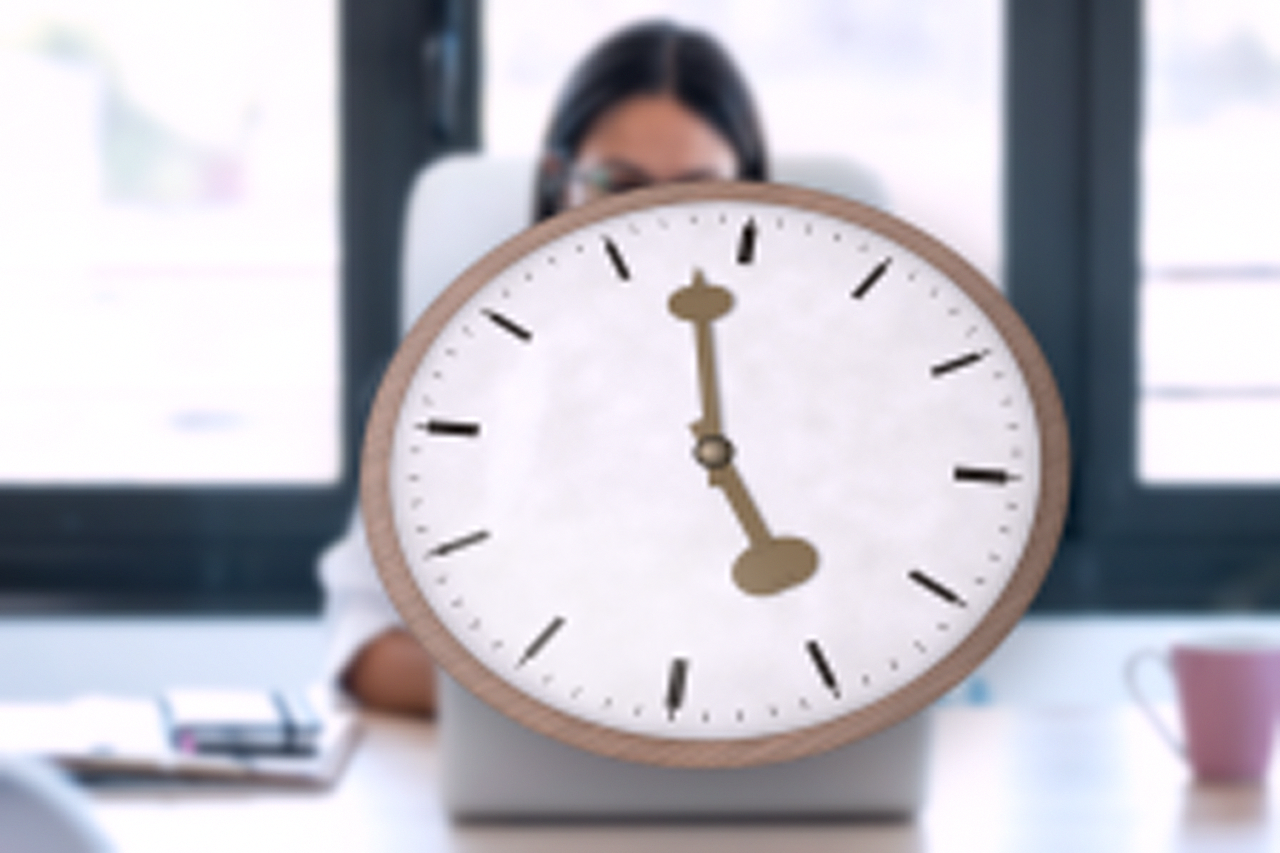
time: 4:58
